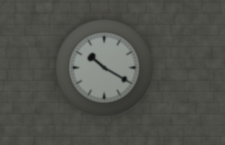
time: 10:20
